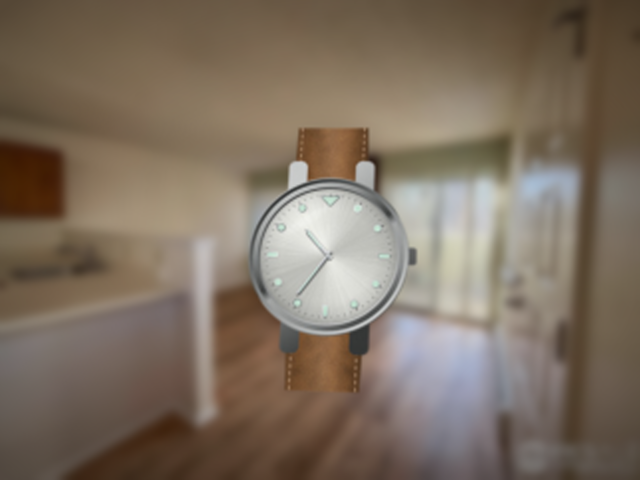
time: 10:36
